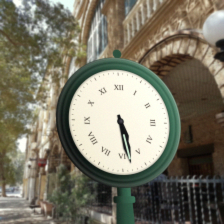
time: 5:28
